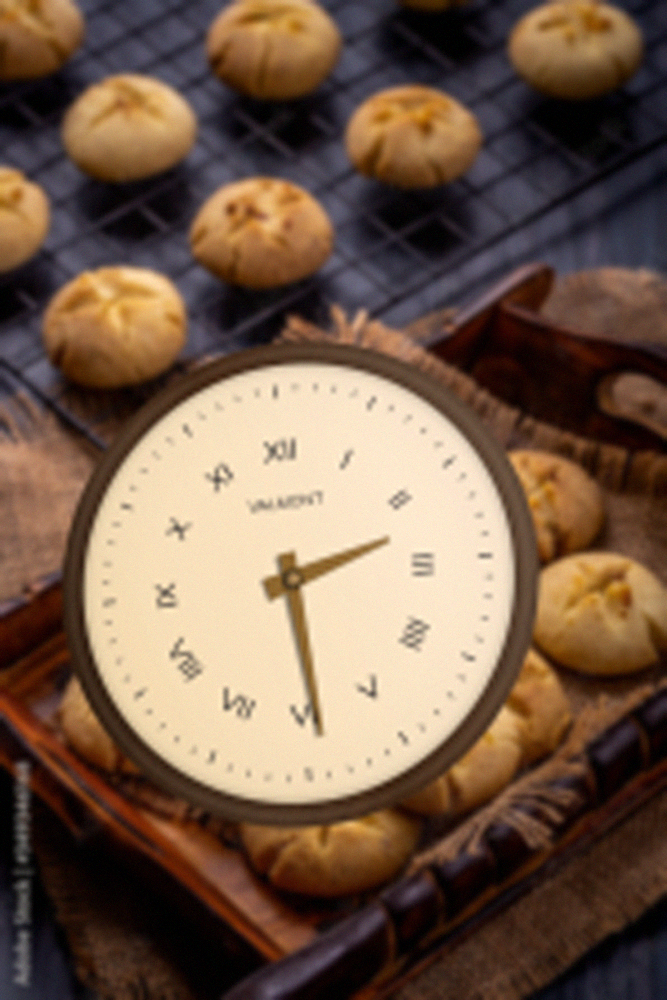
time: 2:29
